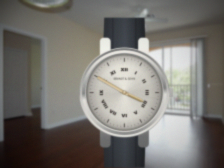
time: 3:50
